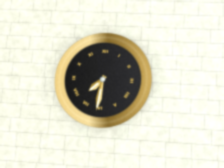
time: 7:31
